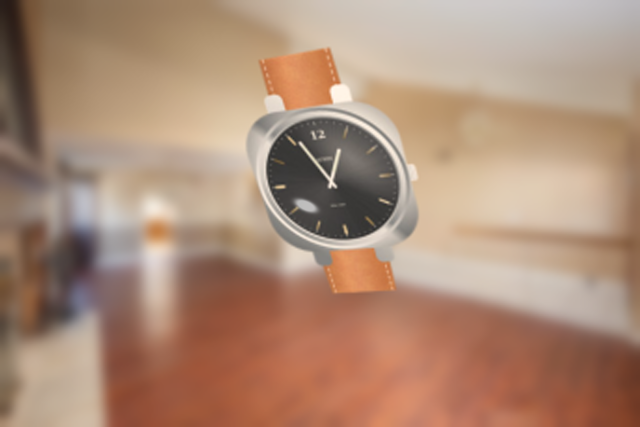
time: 12:56
